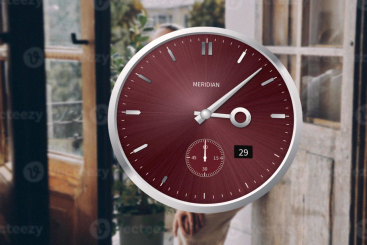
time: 3:08
